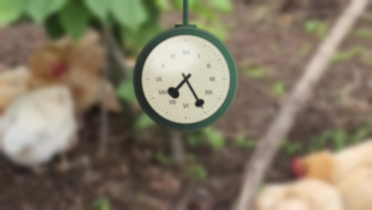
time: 7:25
